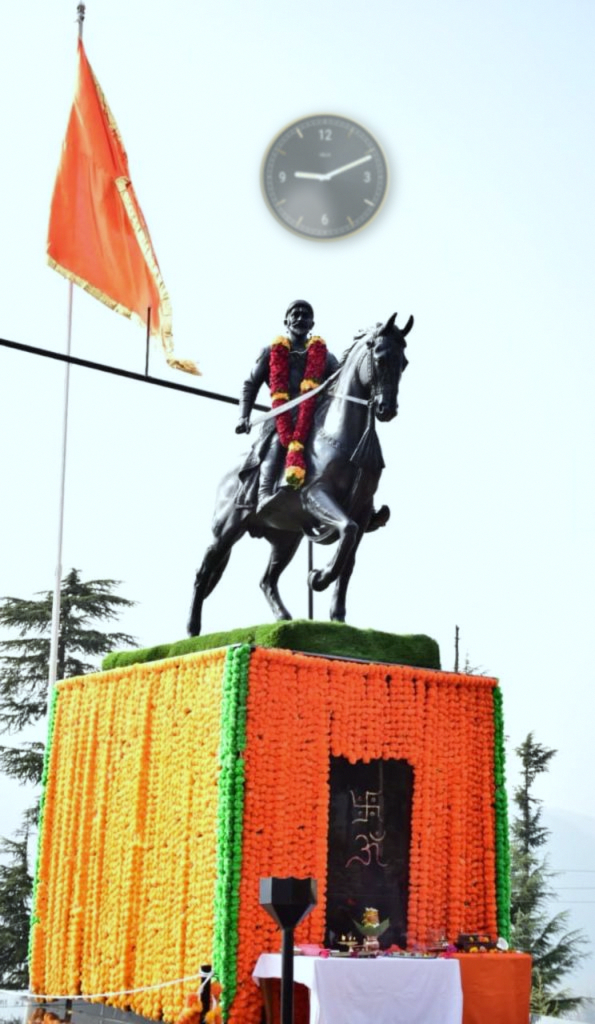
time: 9:11
